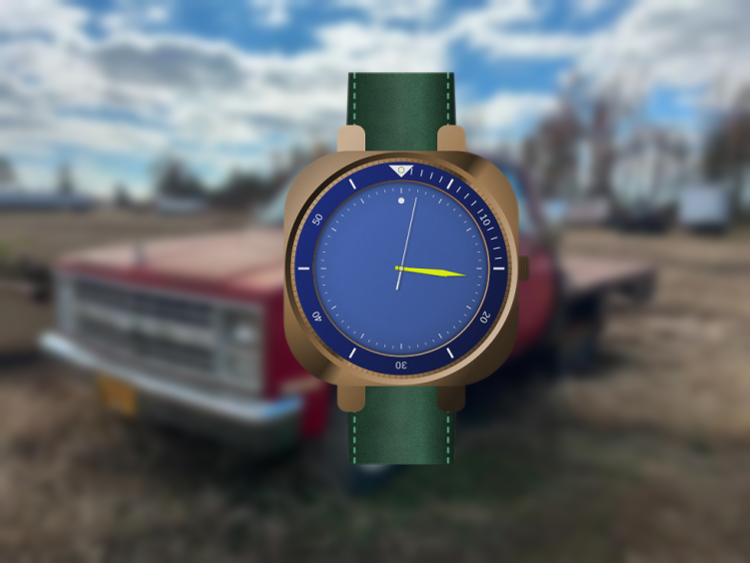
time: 3:16:02
